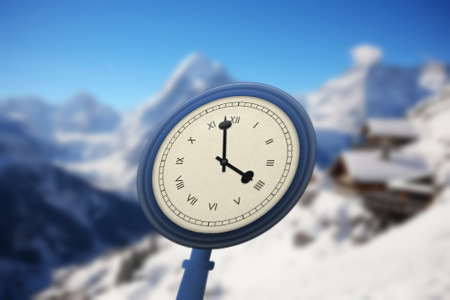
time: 3:58
